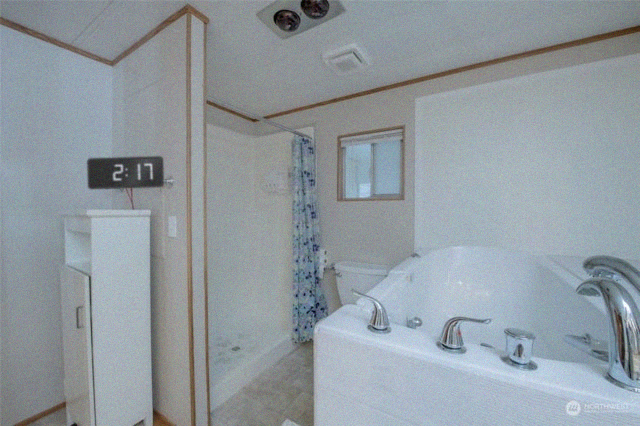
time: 2:17
